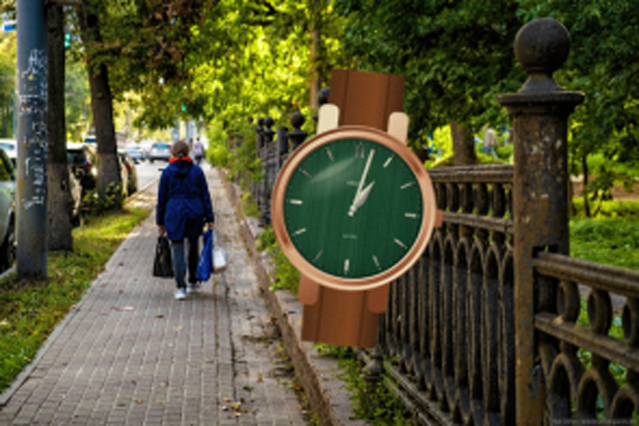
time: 1:02
